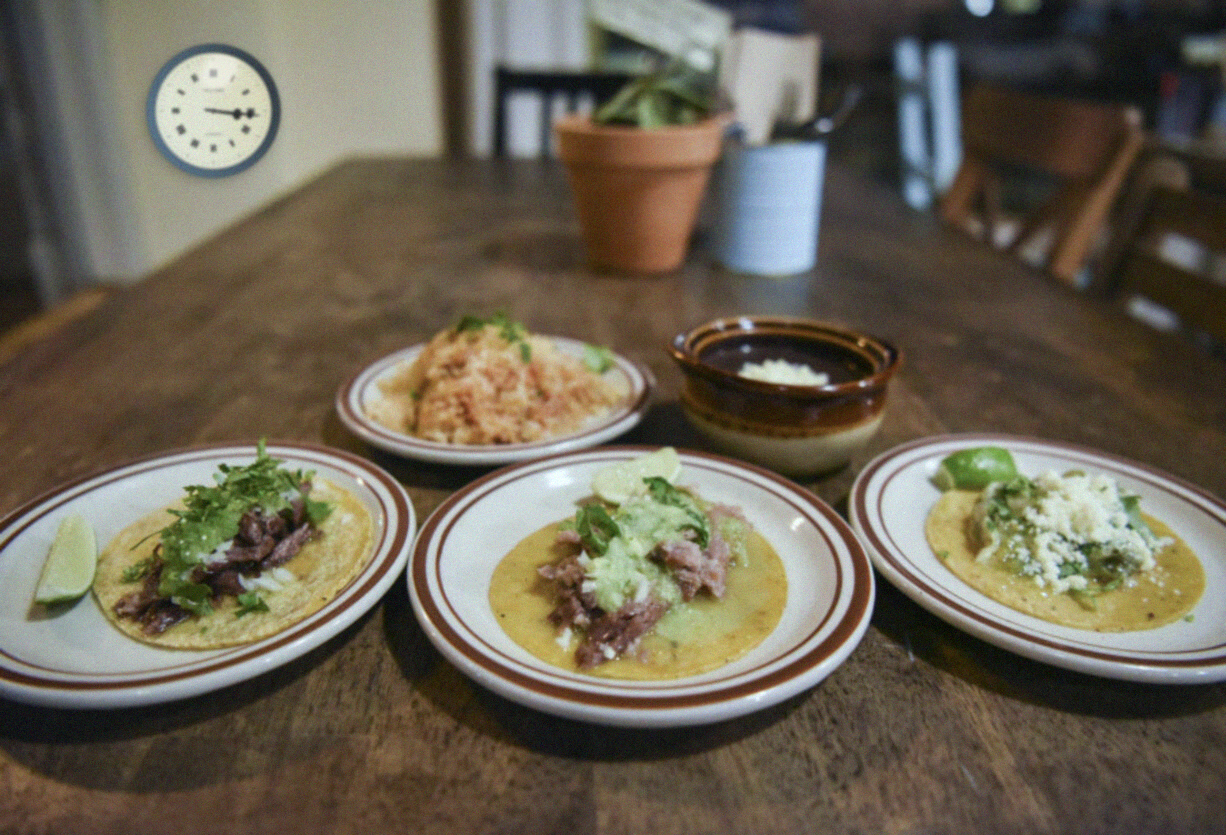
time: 3:16
